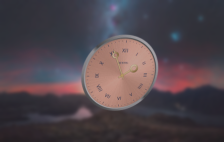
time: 1:56
